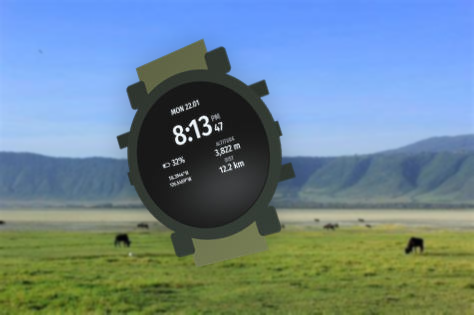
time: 8:13:47
